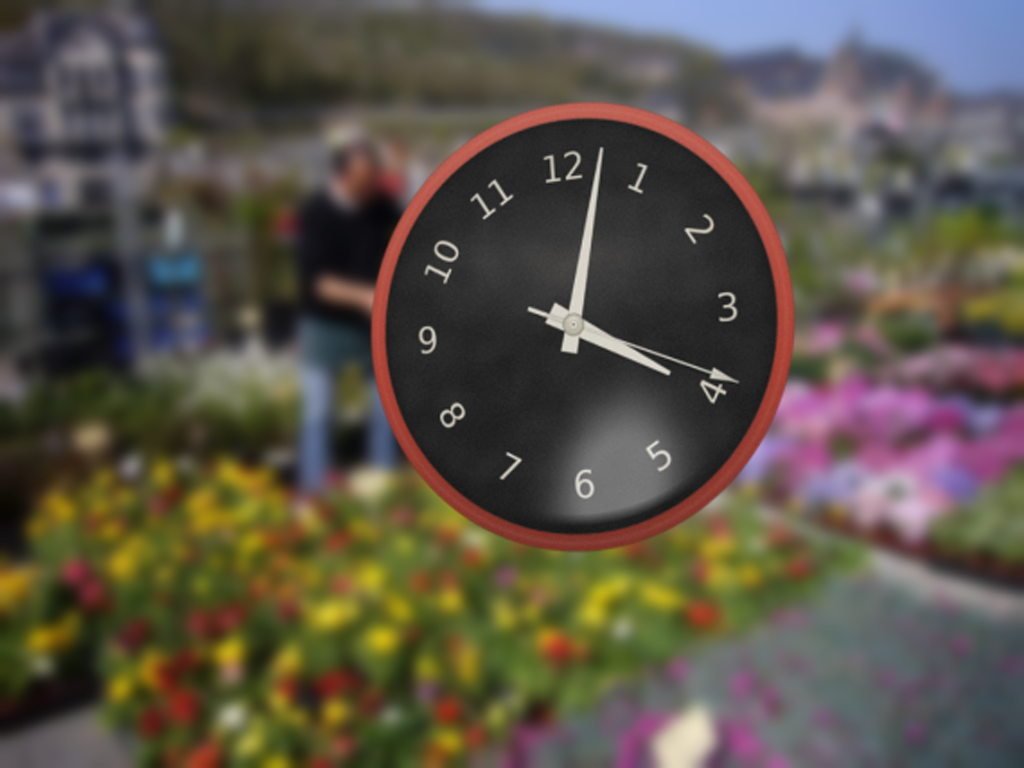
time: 4:02:19
